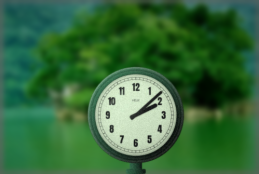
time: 2:08
